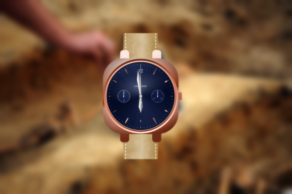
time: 5:59
